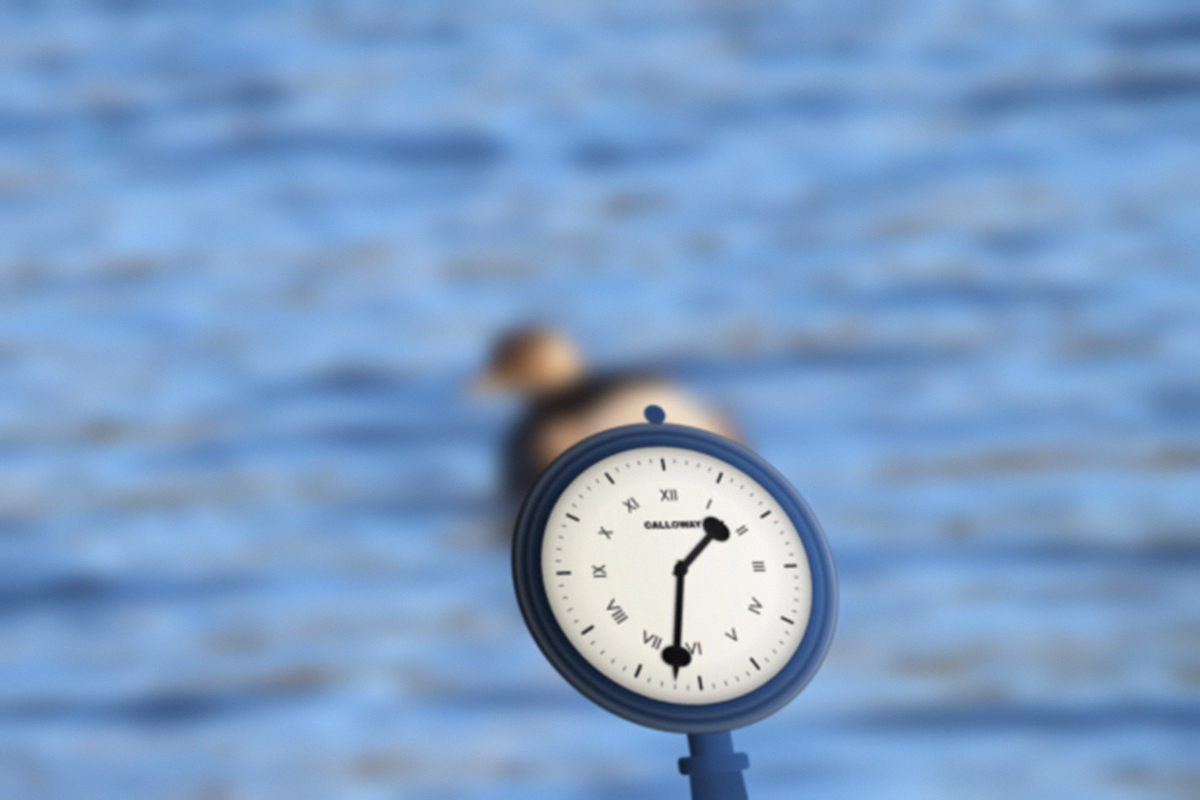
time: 1:32
